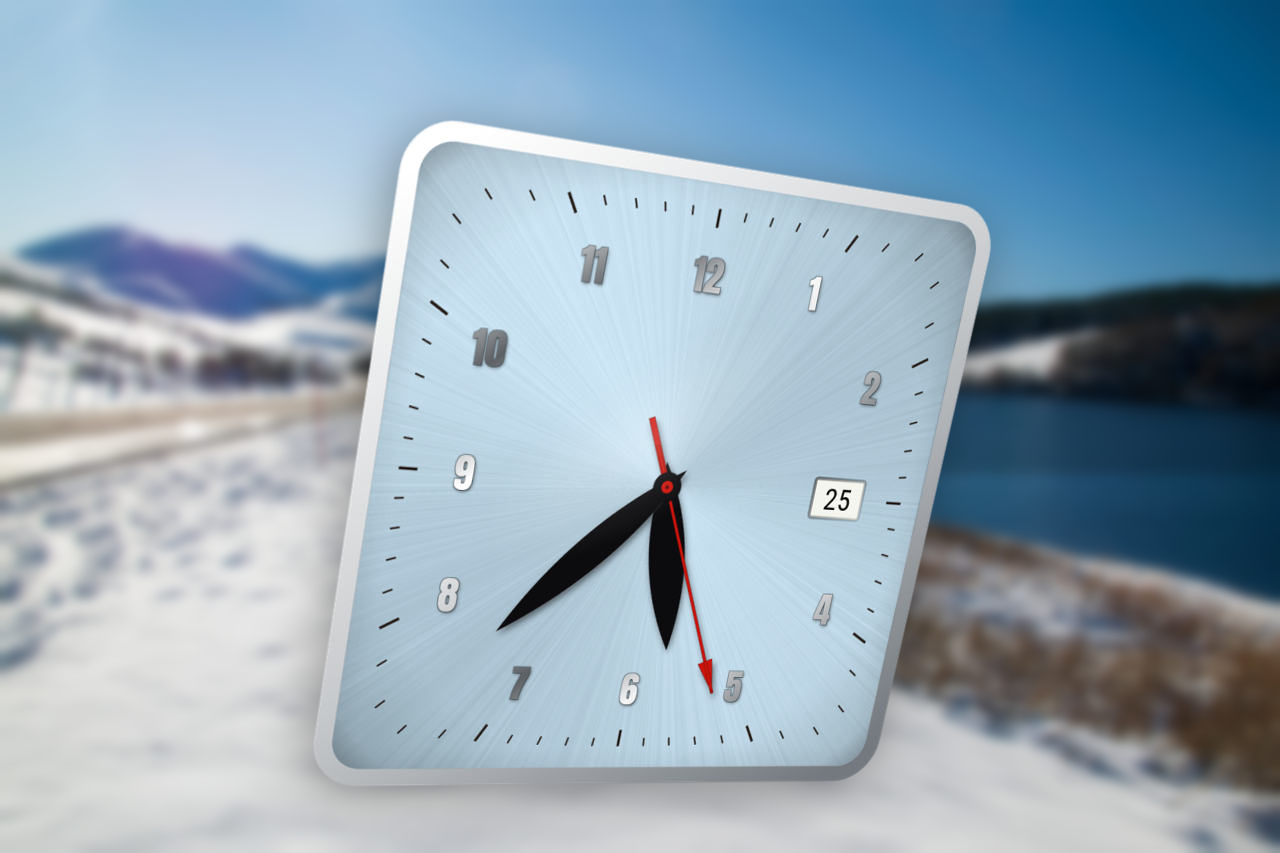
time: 5:37:26
